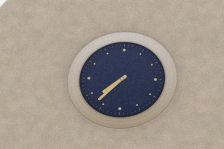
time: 7:37
